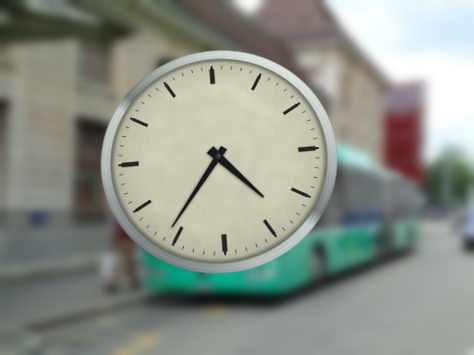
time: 4:36
